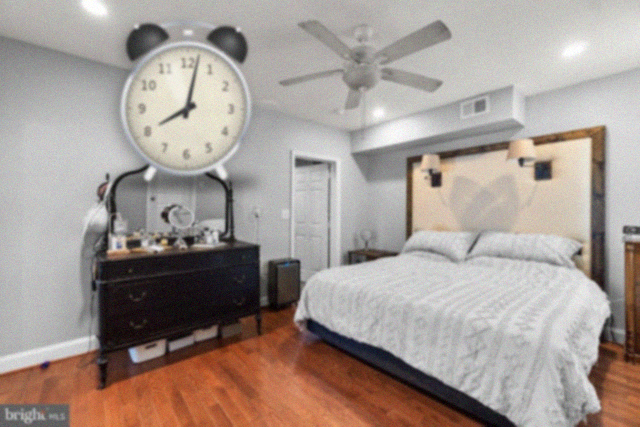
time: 8:02
